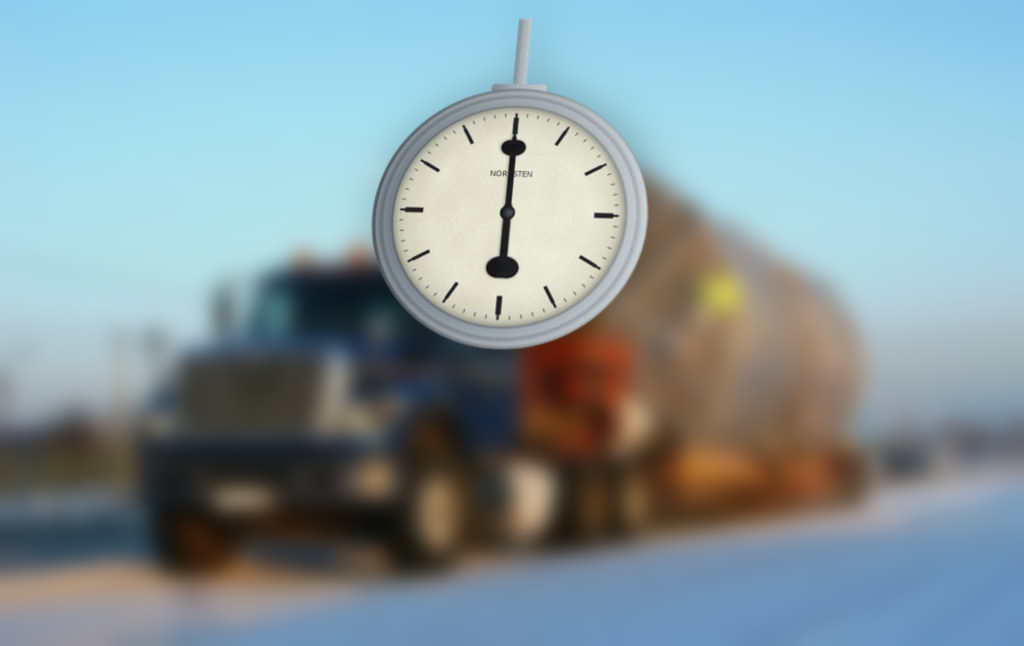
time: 6:00
